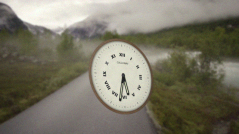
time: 5:32
